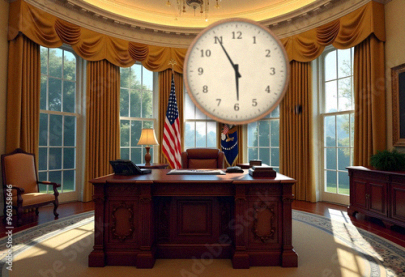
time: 5:55
